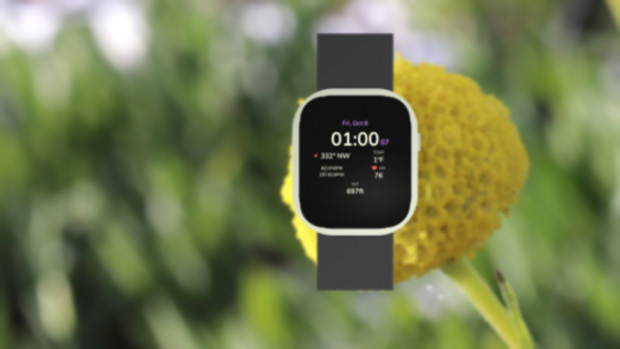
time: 1:00
